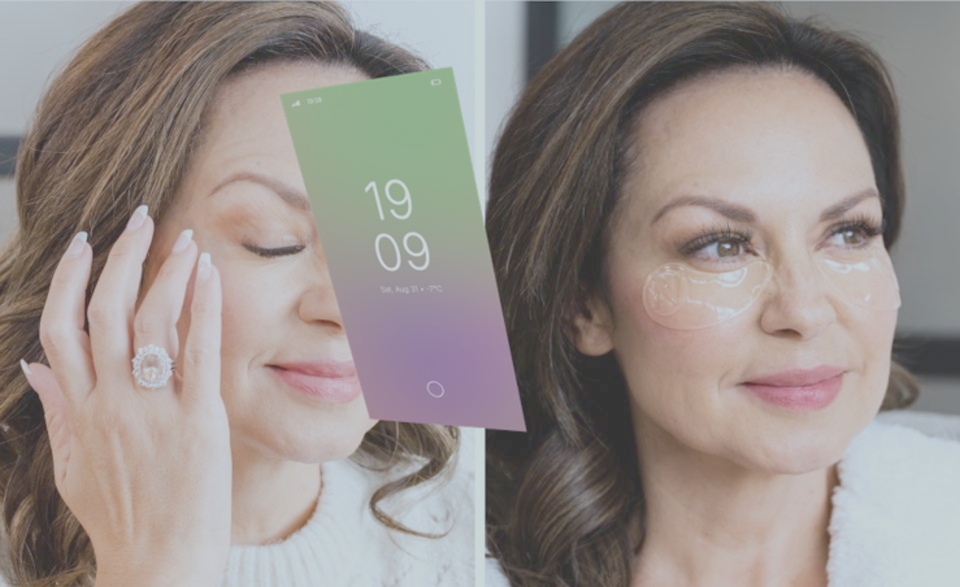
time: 19:09
